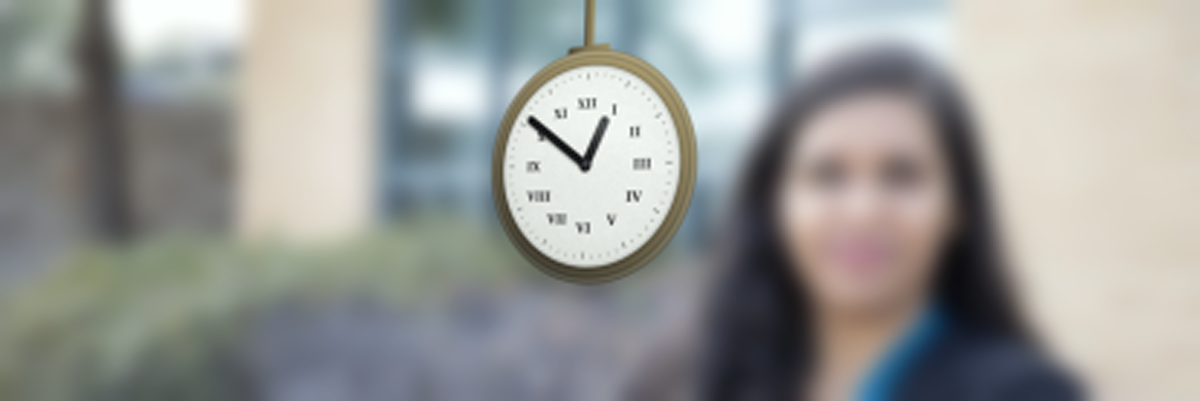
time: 12:51
